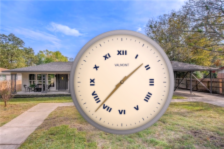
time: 1:37
